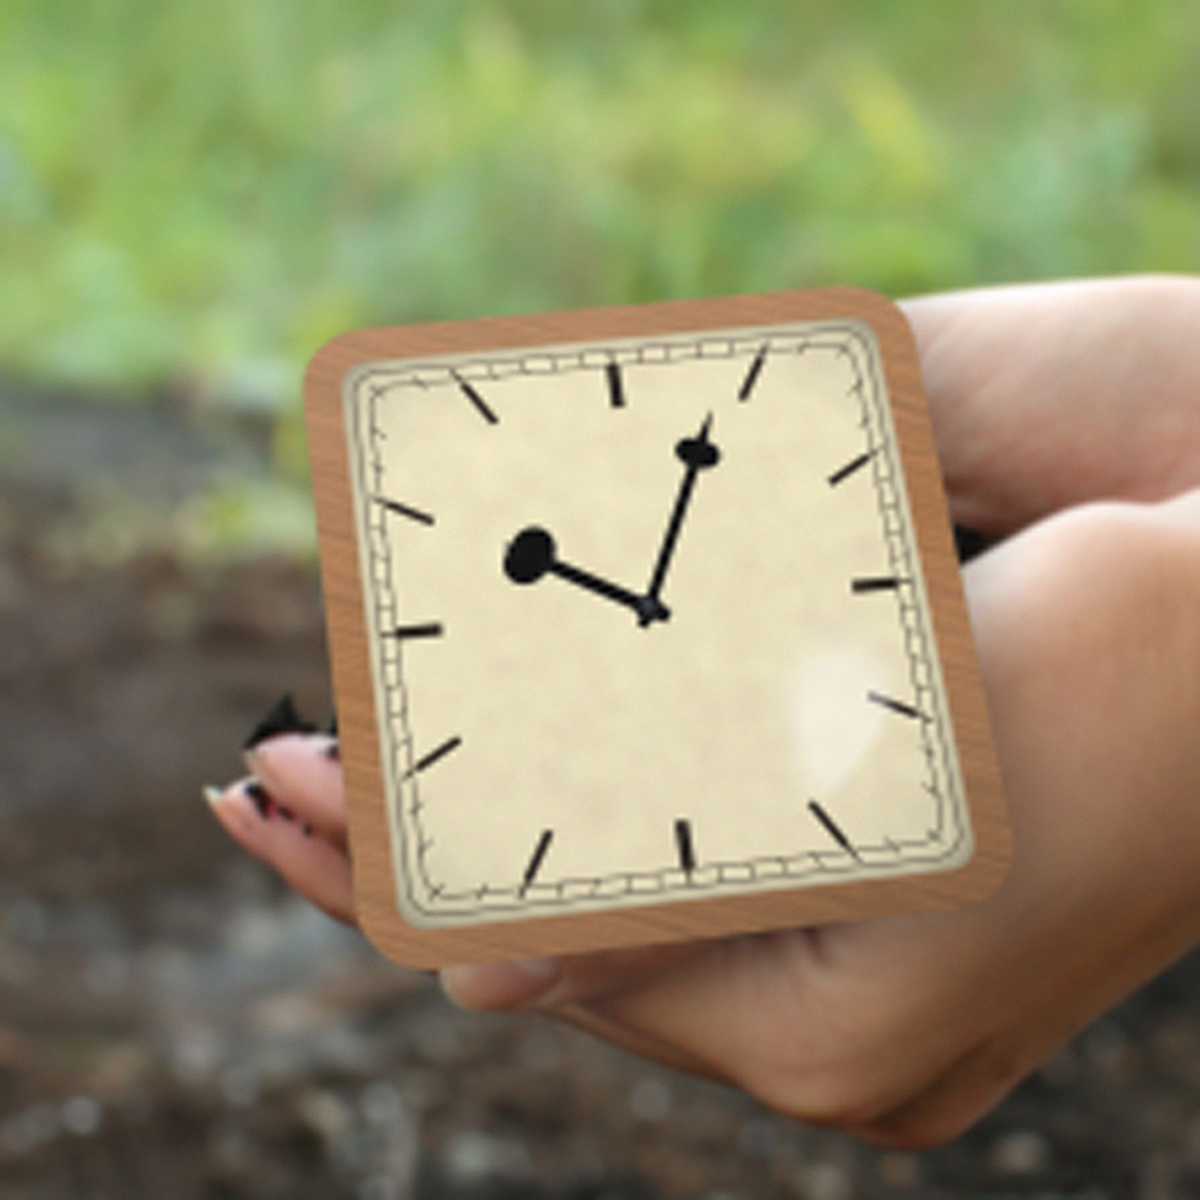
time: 10:04
